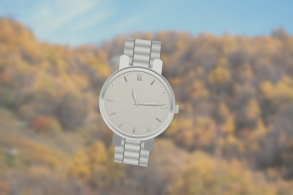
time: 11:14
